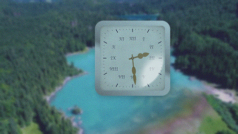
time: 2:29
